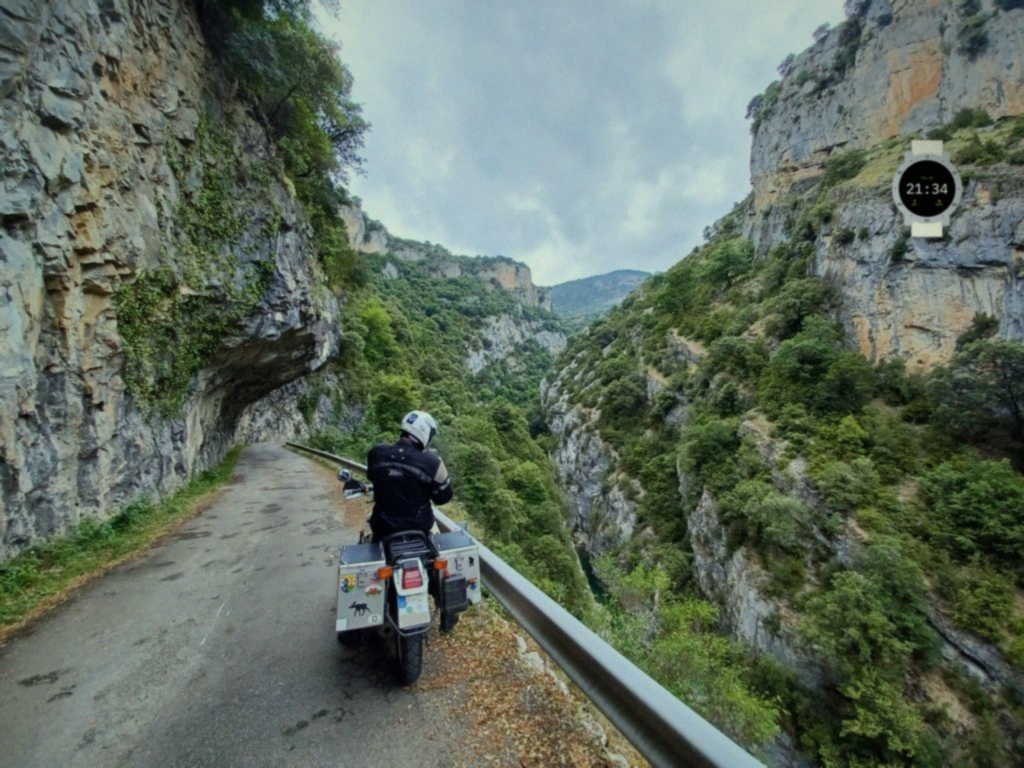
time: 21:34
